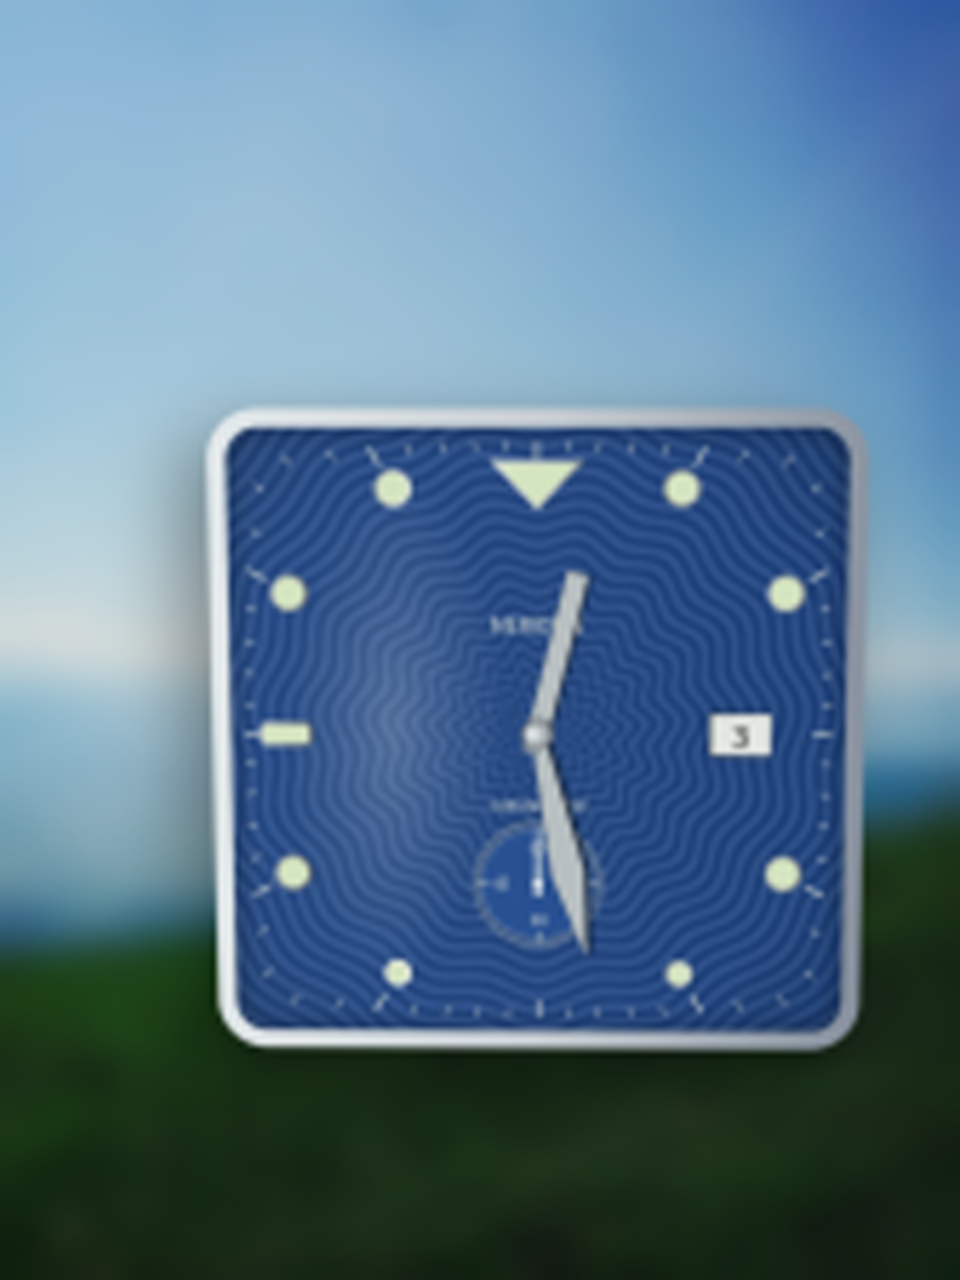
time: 12:28
